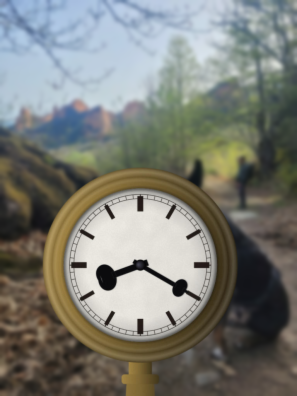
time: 8:20
